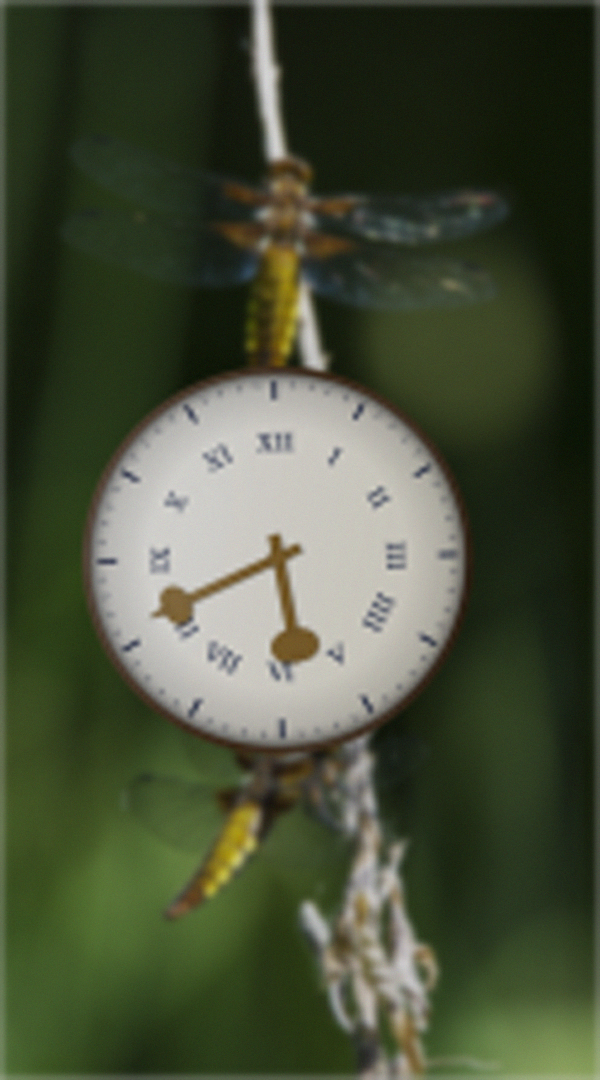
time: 5:41
